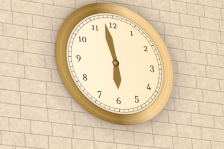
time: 5:58
